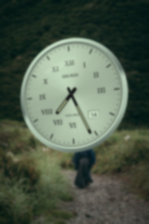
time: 7:26
